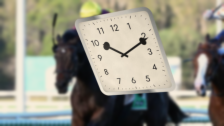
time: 10:11
